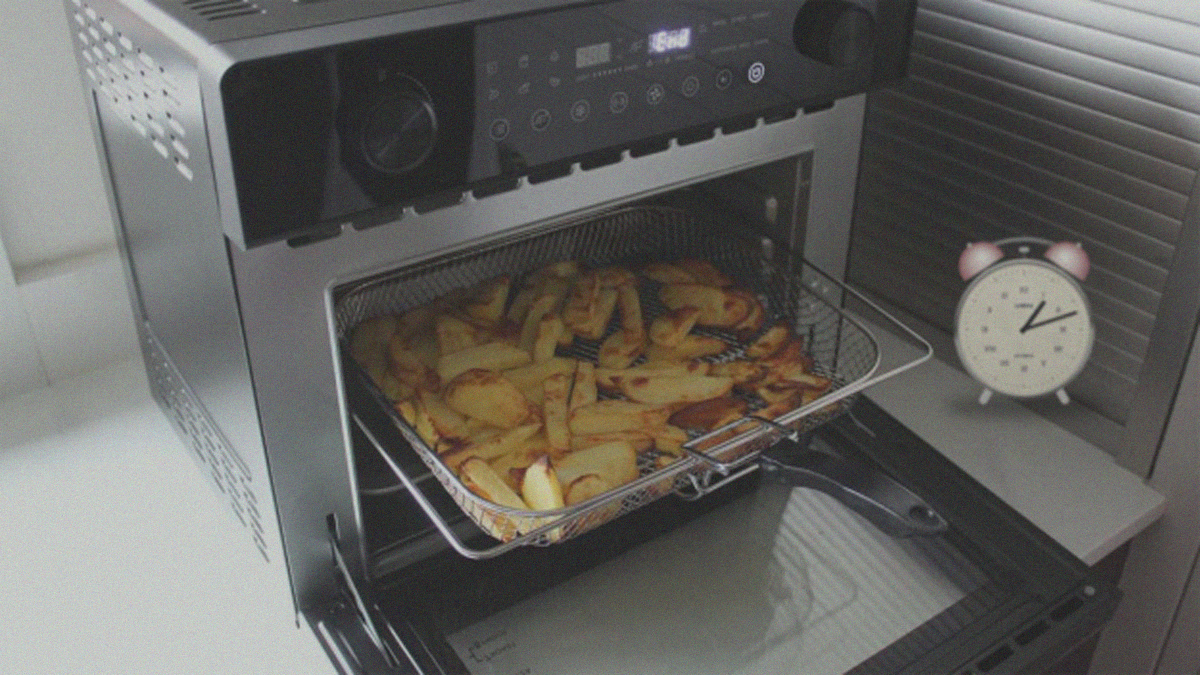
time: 1:12
